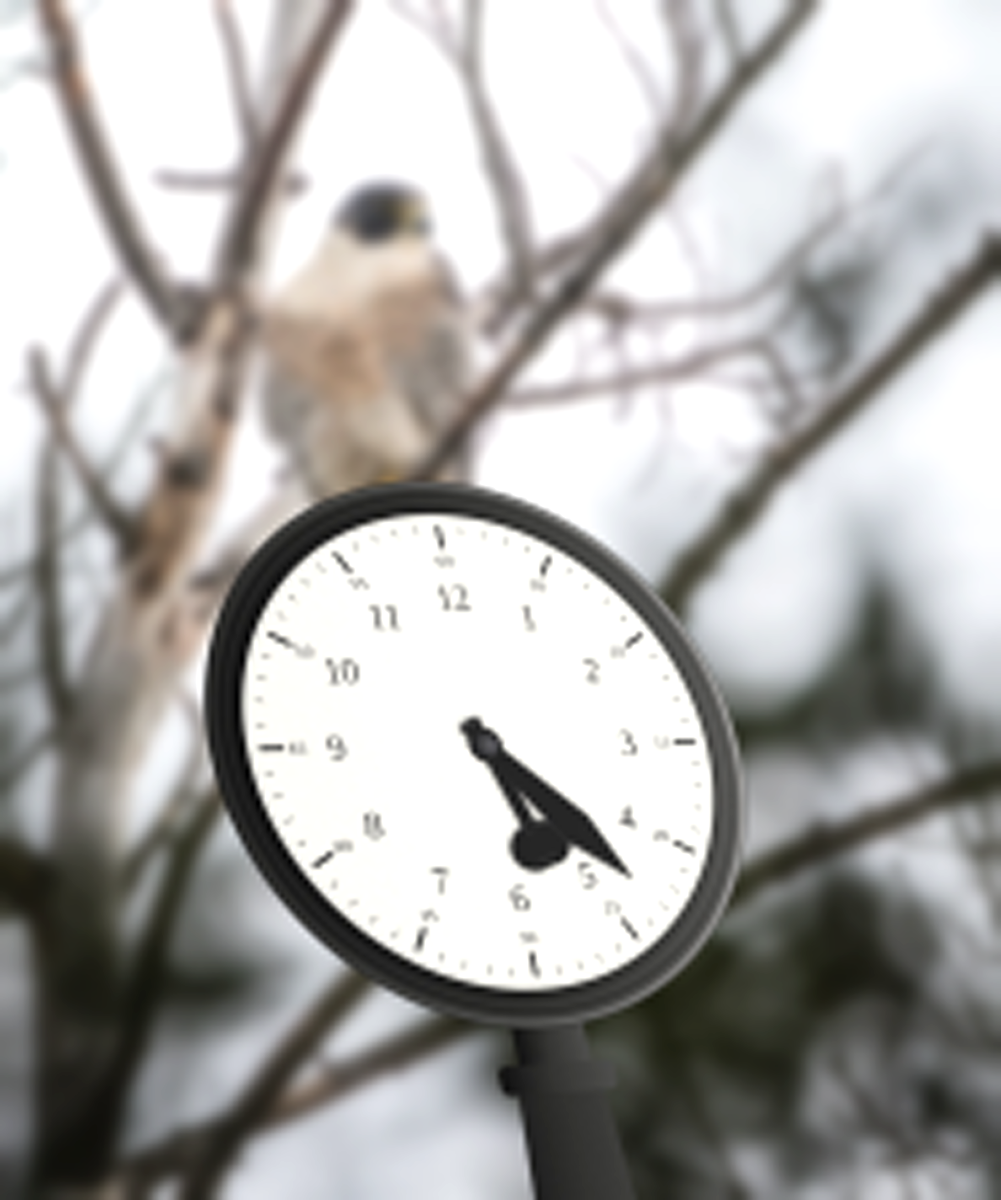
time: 5:23
